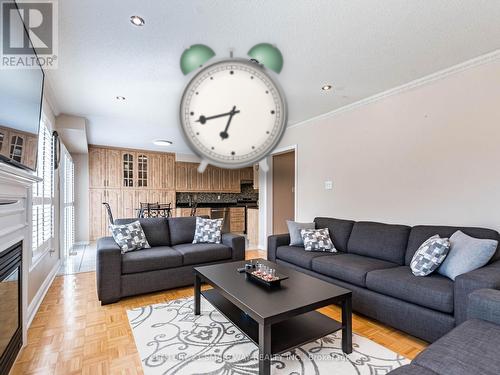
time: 6:43
